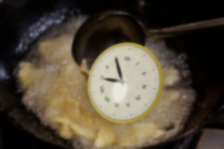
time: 8:55
